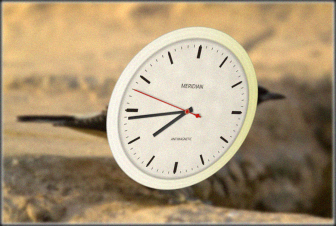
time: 7:43:48
